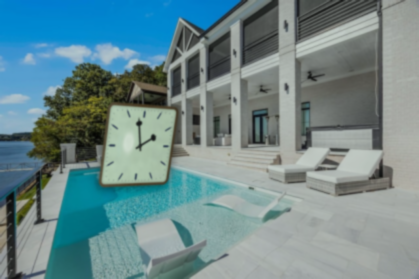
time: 1:58
